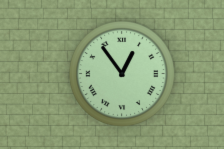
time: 12:54
